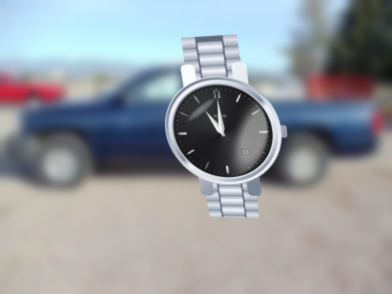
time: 11:00
